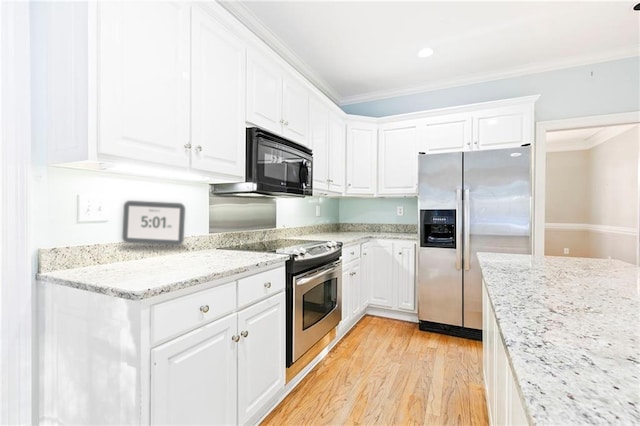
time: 5:01
